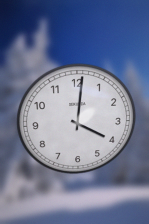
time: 4:01
